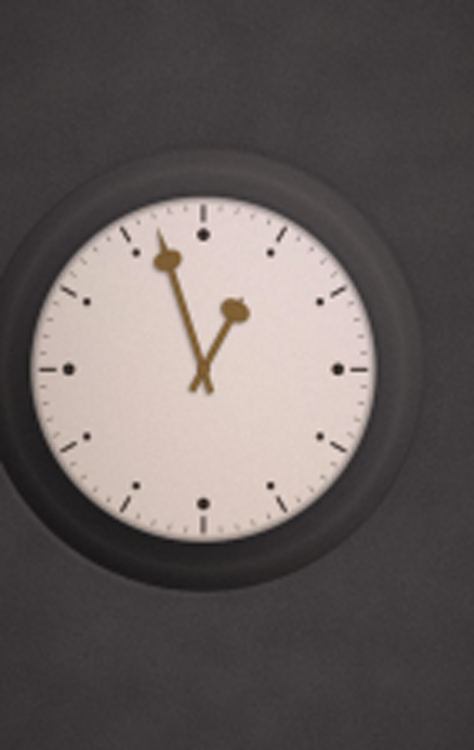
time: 12:57
